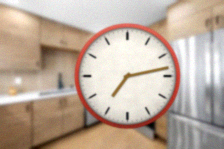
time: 7:13
